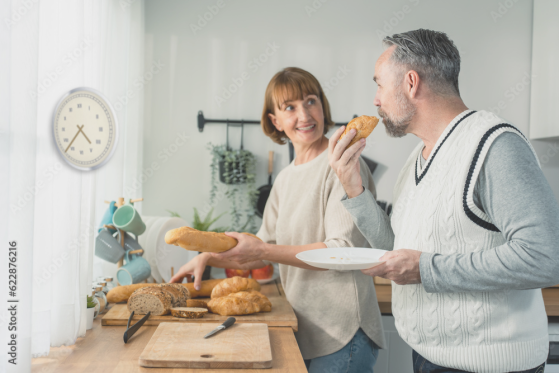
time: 4:37
